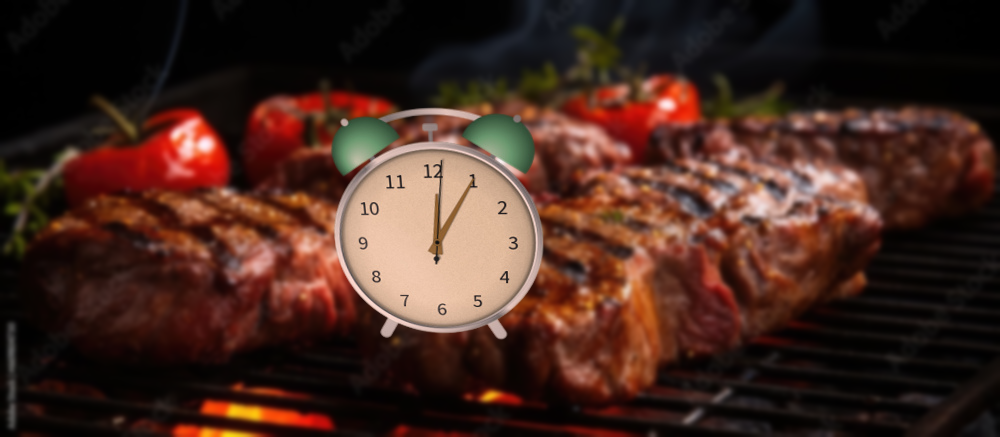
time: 12:05:01
